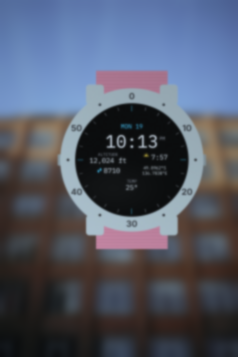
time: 10:13
